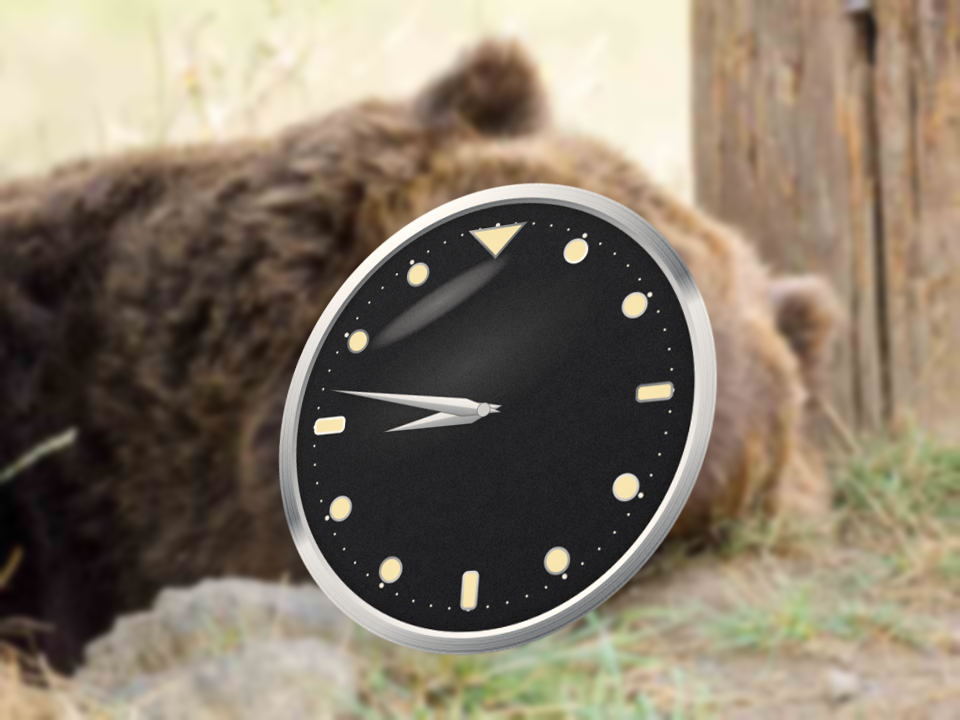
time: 8:47
